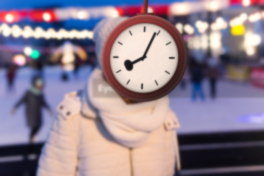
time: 8:04
